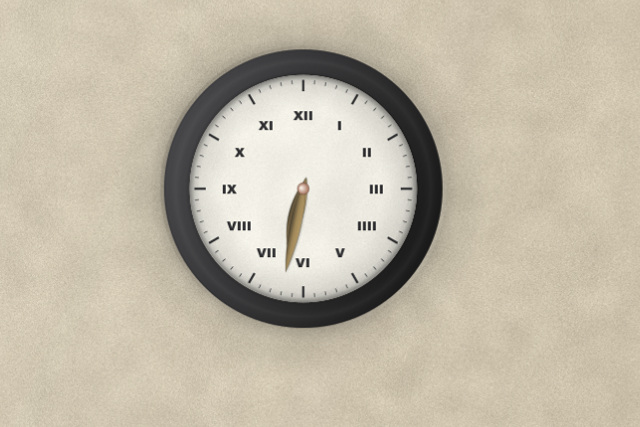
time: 6:32
